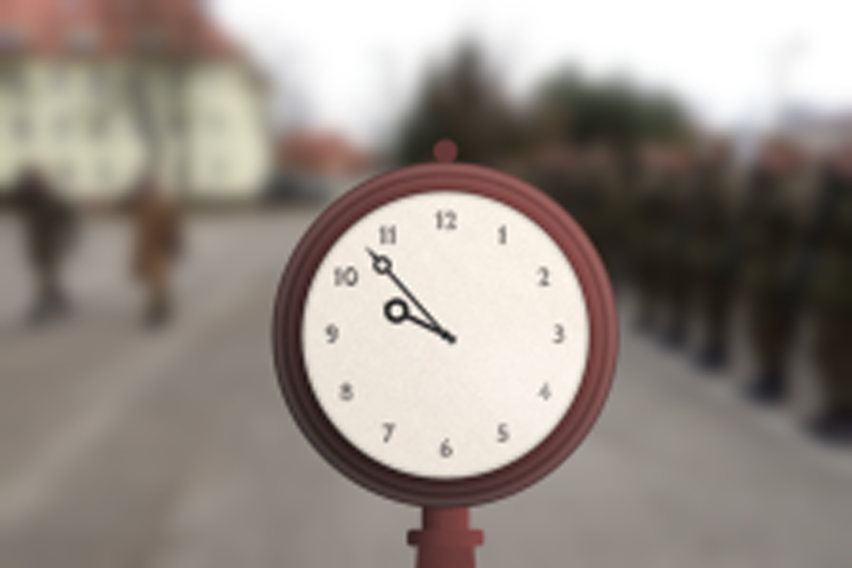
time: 9:53
